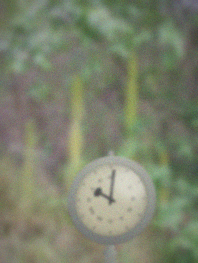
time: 10:01
